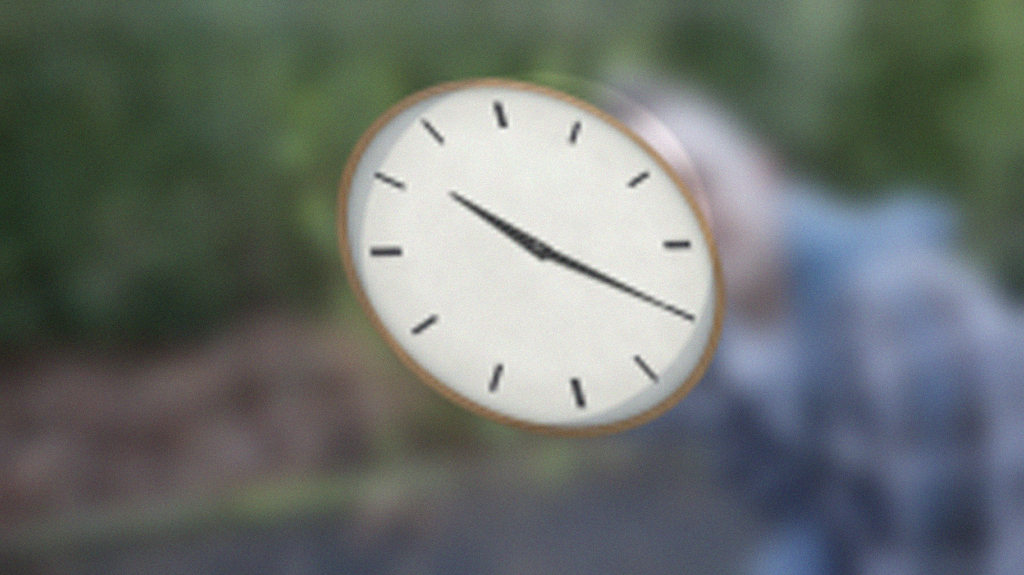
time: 10:20
